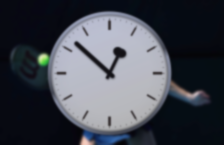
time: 12:52
